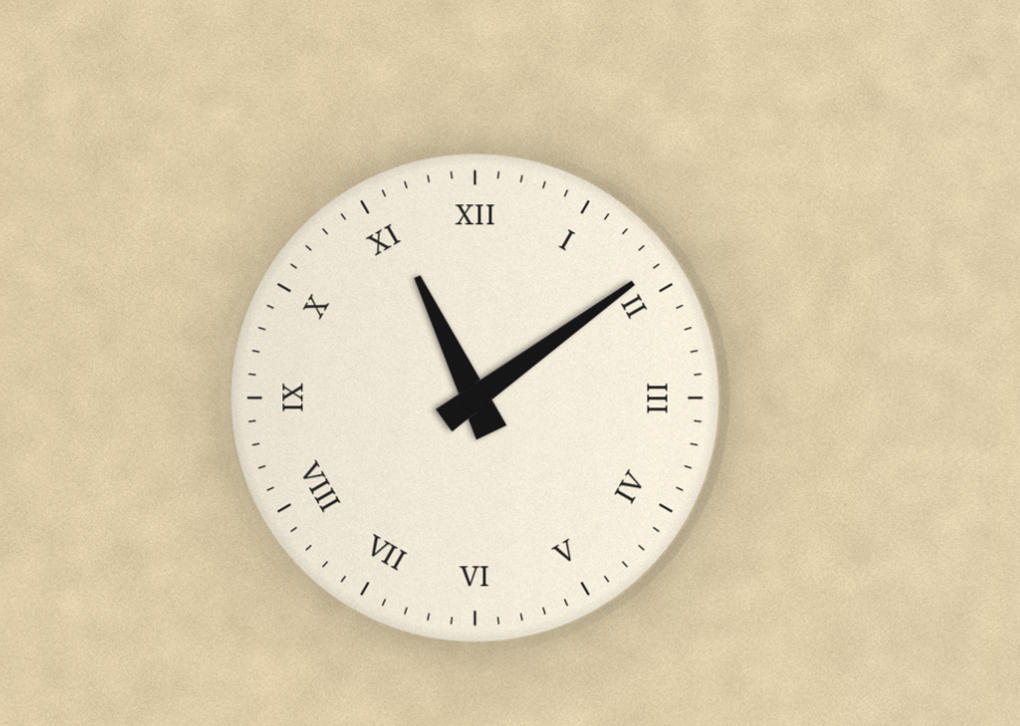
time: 11:09
